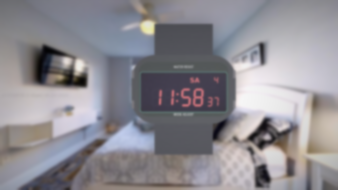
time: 11:58
